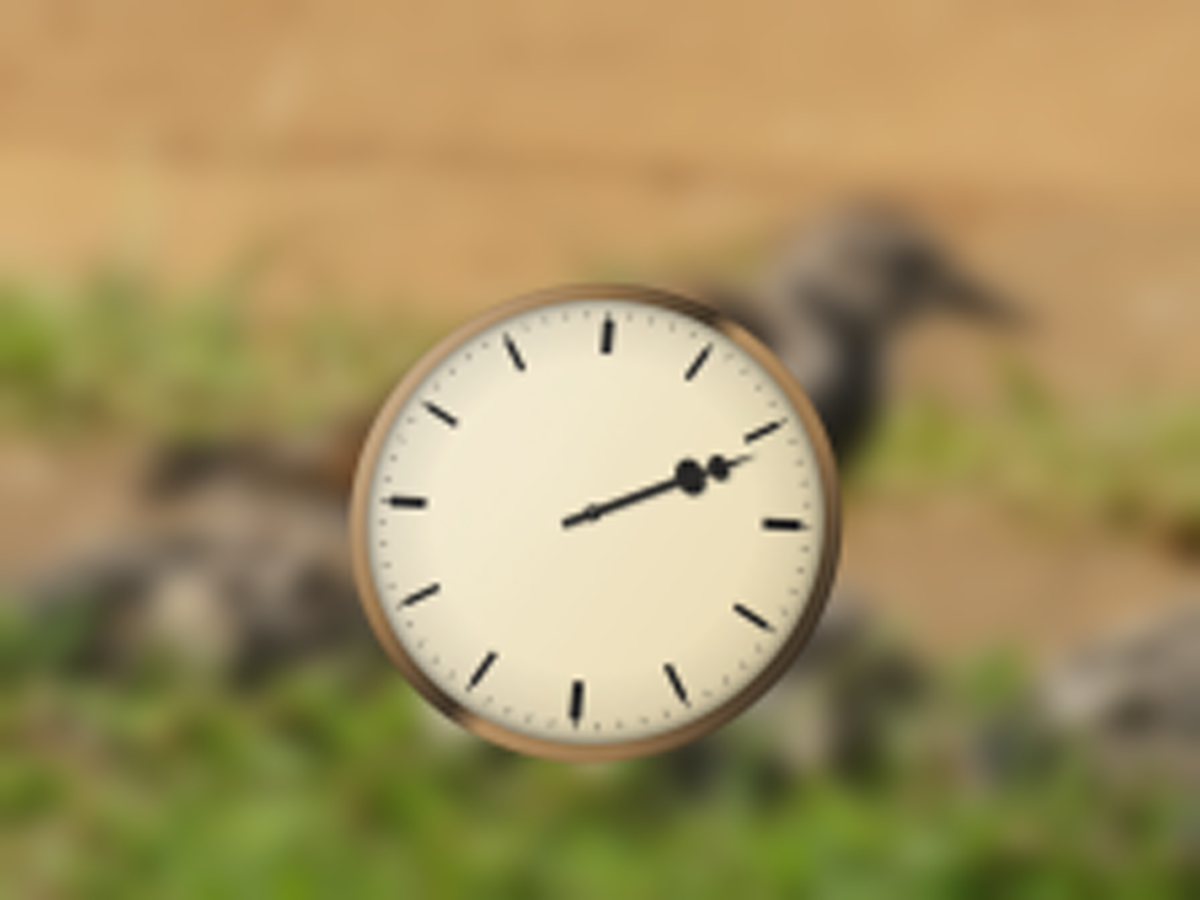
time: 2:11
